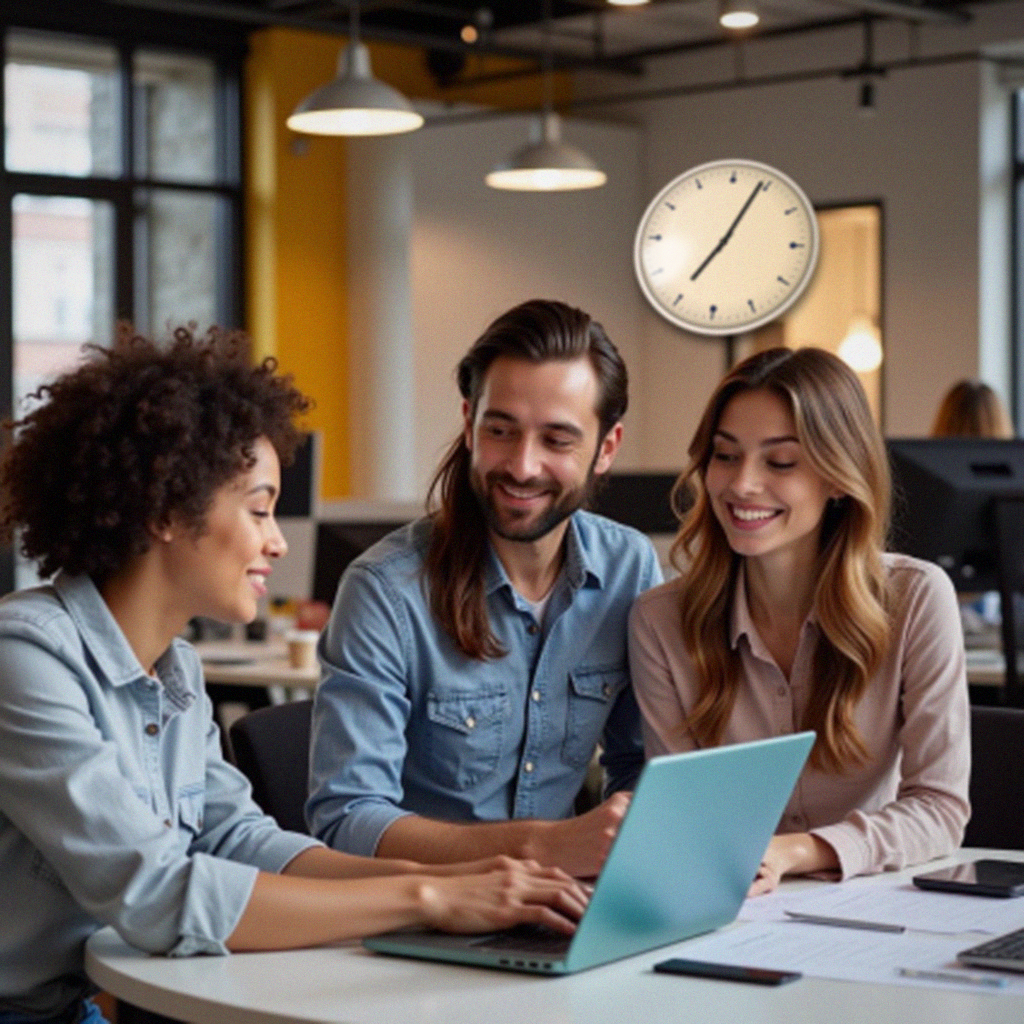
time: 7:04
